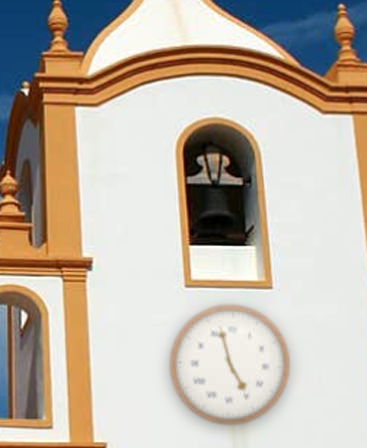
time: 4:57
